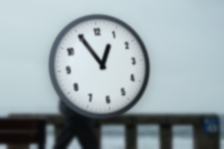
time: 12:55
